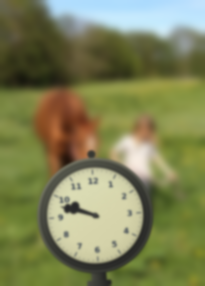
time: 9:48
